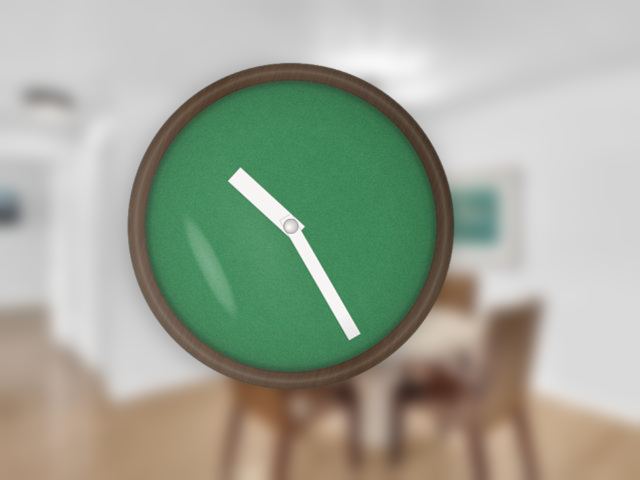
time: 10:25
